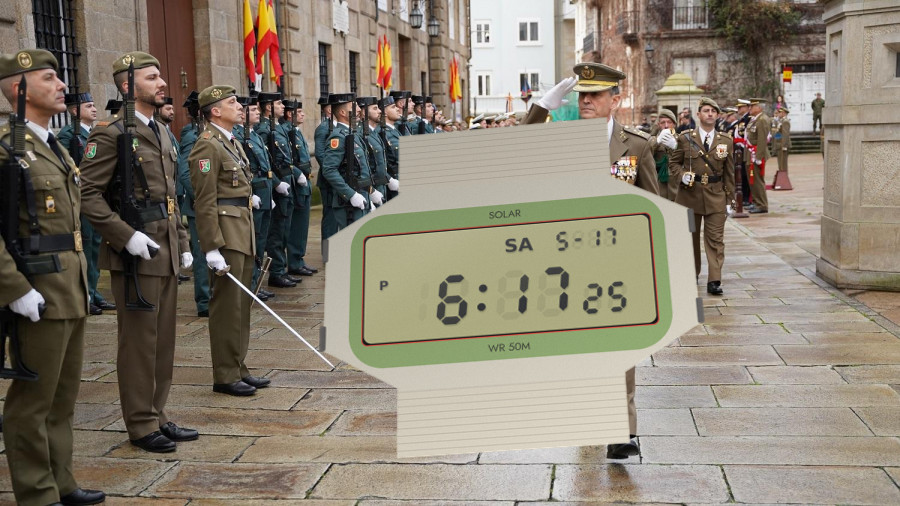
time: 6:17:25
